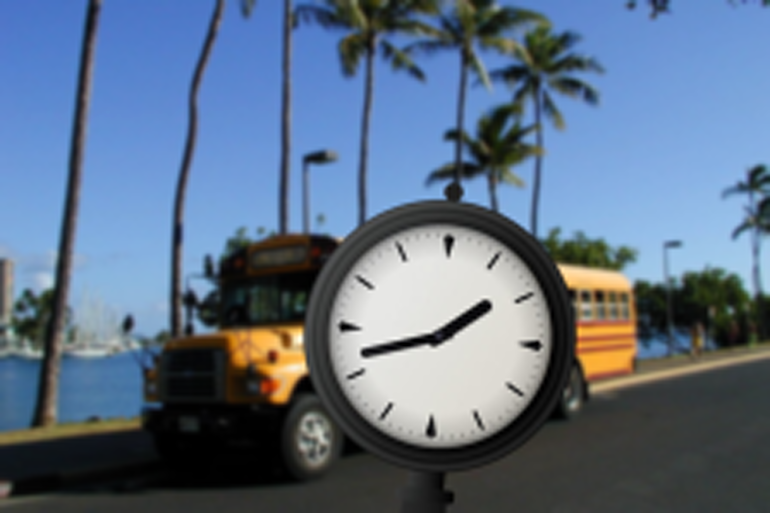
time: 1:42
